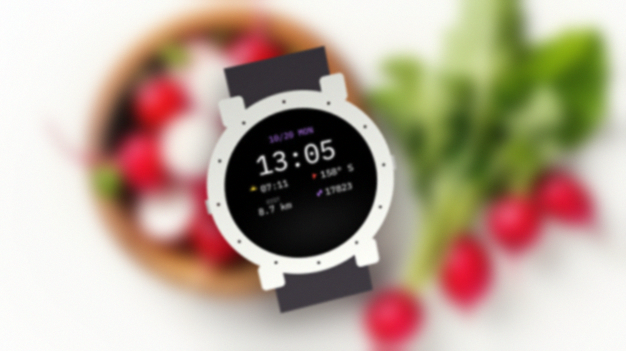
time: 13:05
